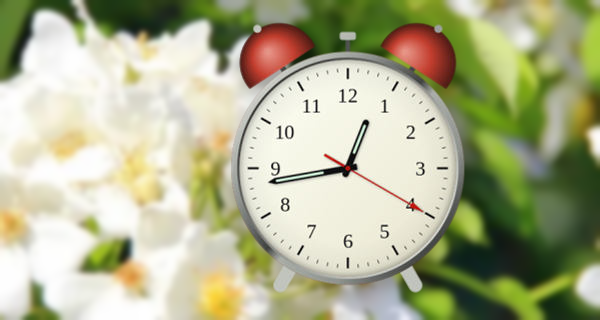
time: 12:43:20
